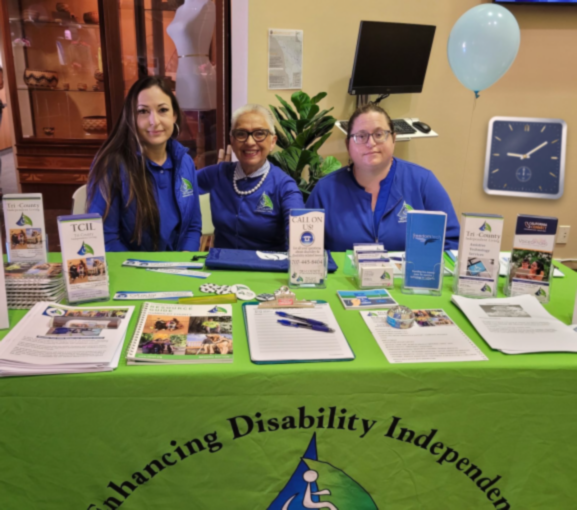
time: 9:09
